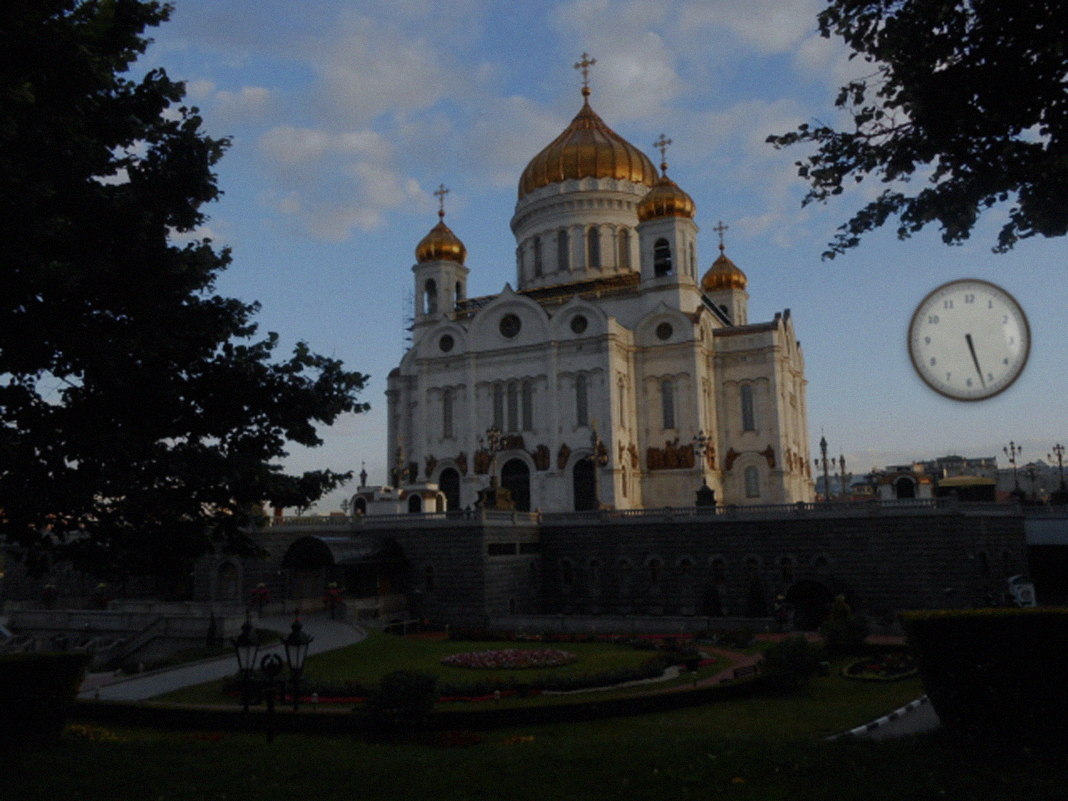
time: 5:27
